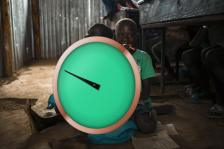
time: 9:49
